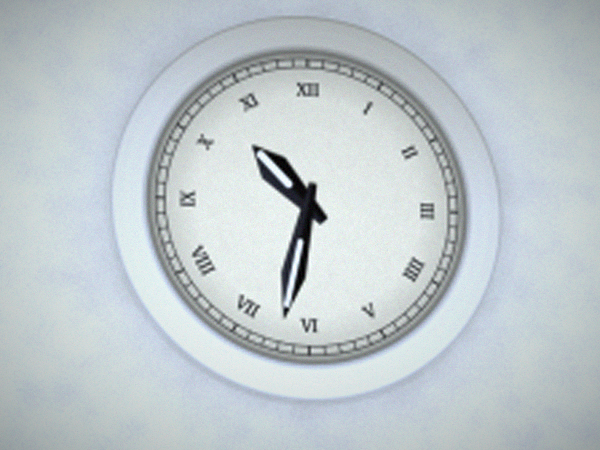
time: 10:32
